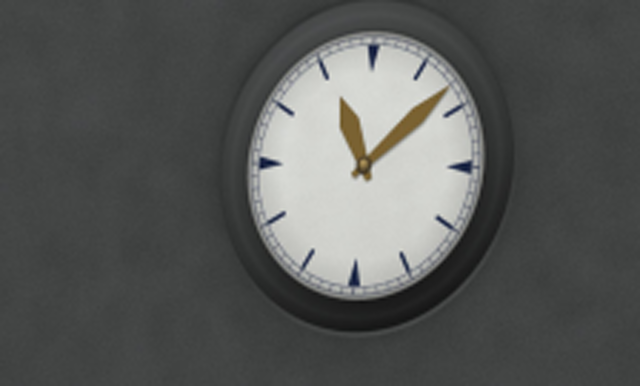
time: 11:08
